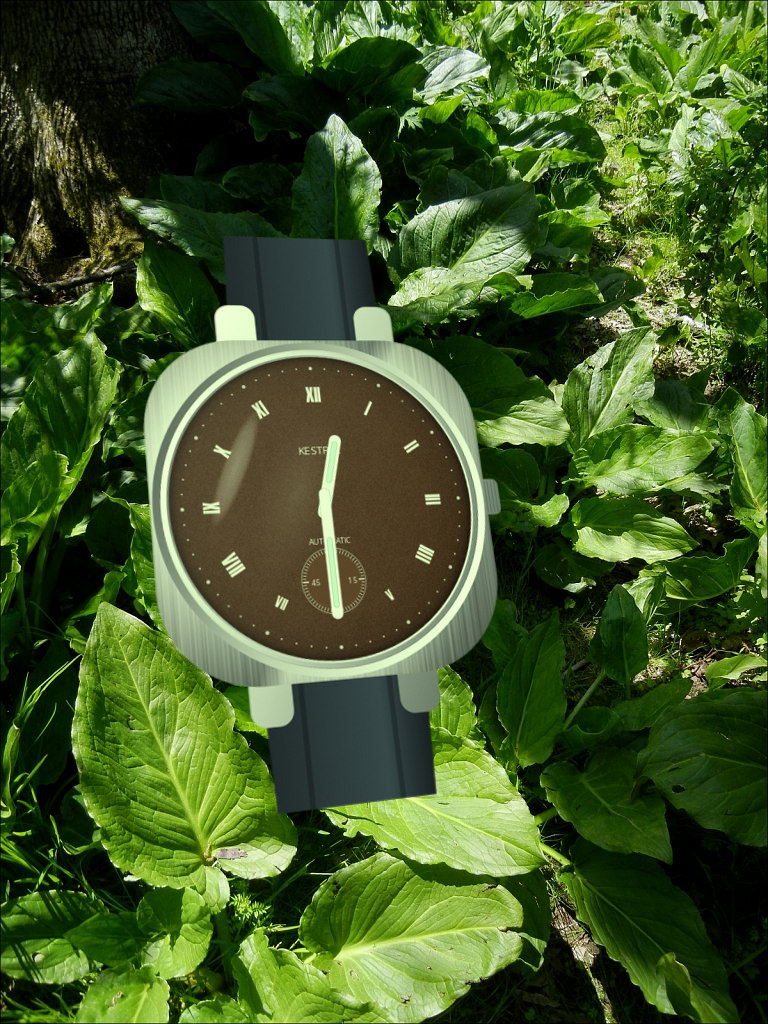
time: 12:30
